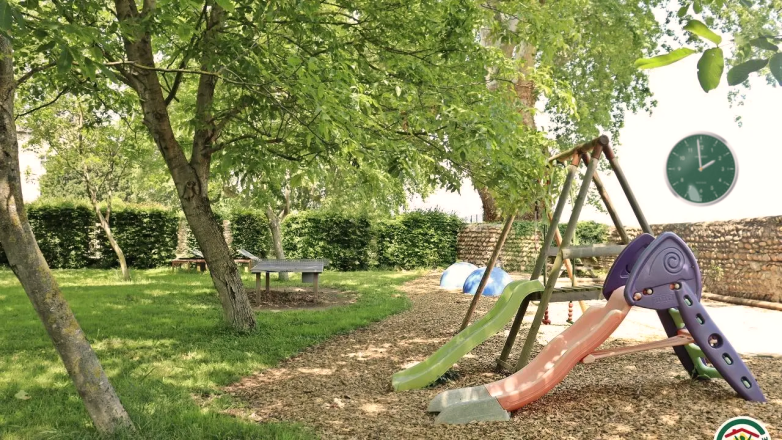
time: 1:59
